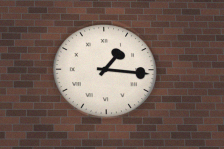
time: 1:16
